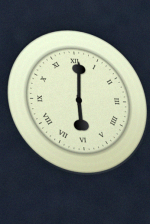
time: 6:01
